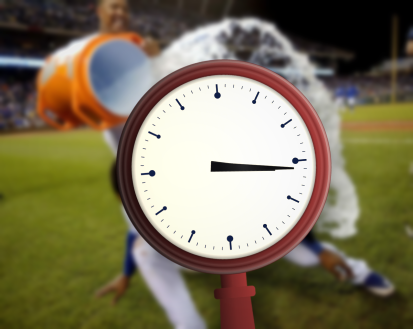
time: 3:16
